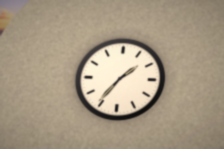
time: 1:36
